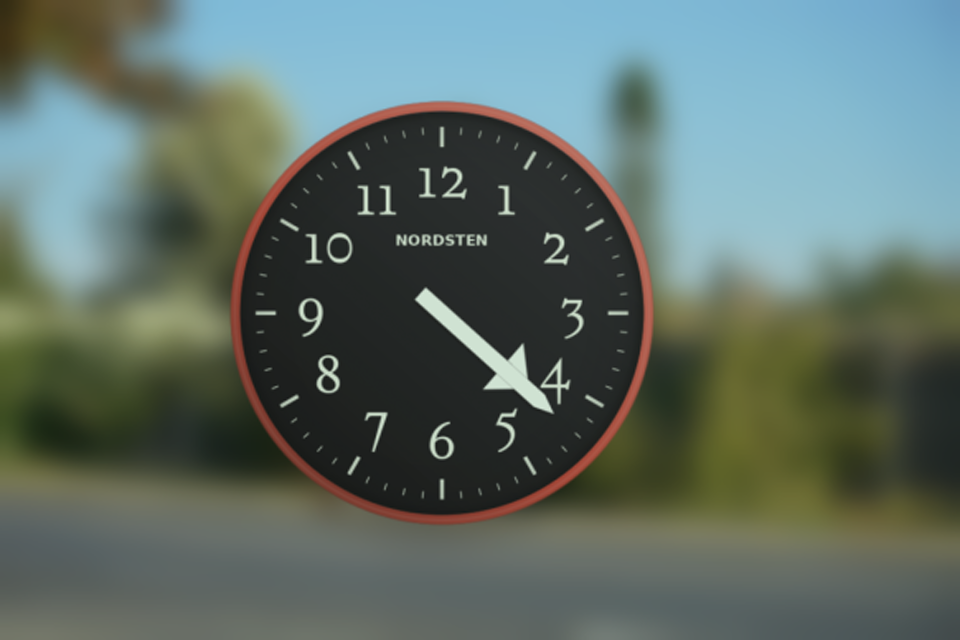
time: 4:22
